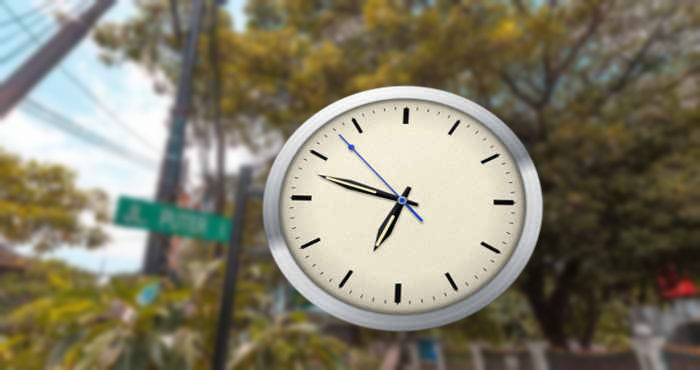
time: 6:47:53
